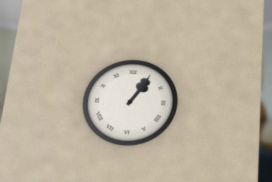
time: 1:05
